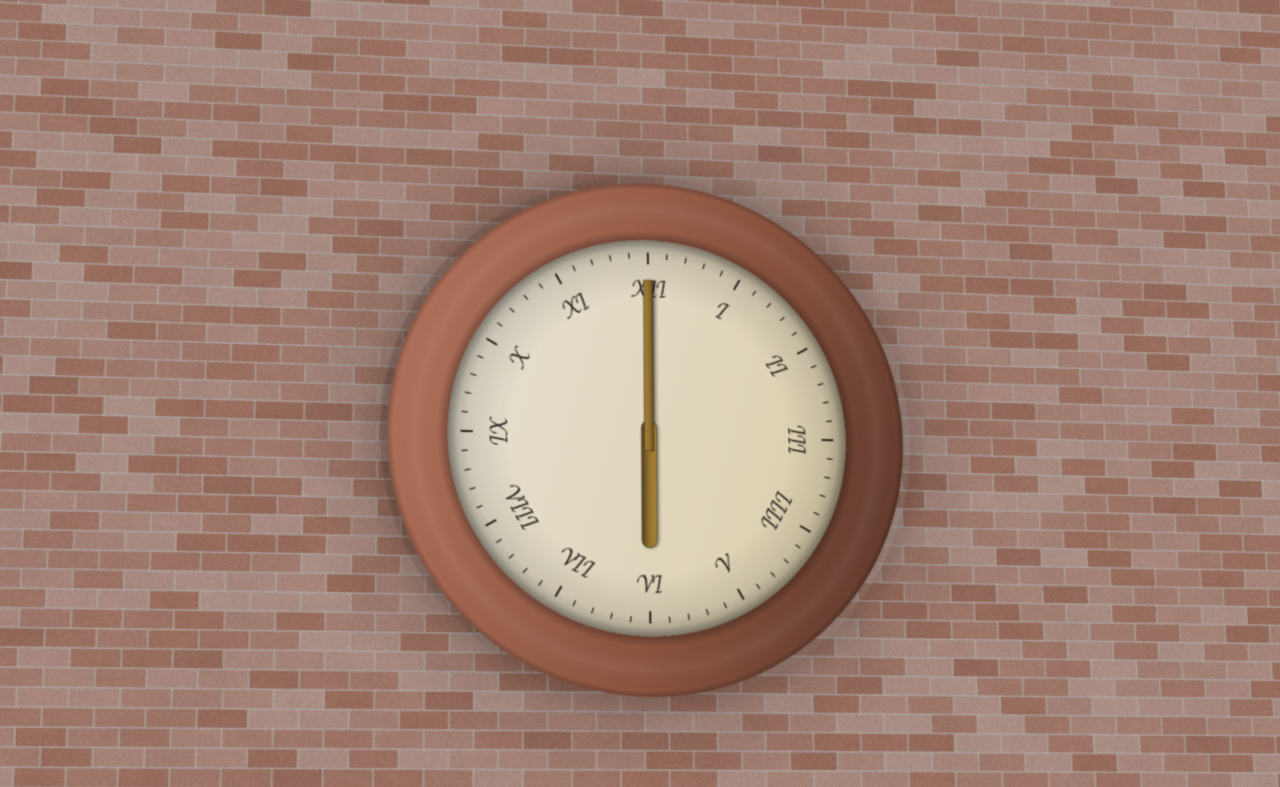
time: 6:00
